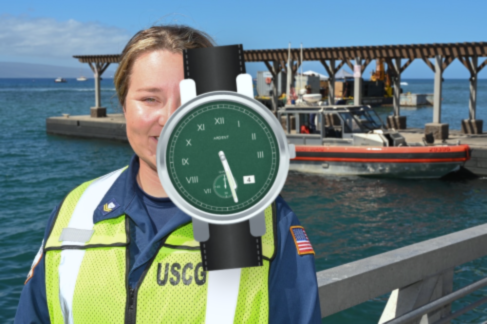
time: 5:28
